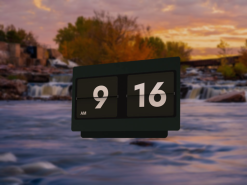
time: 9:16
